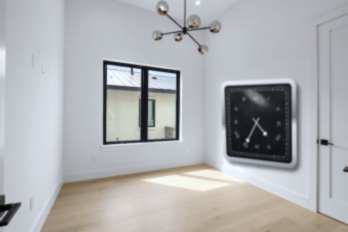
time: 4:35
